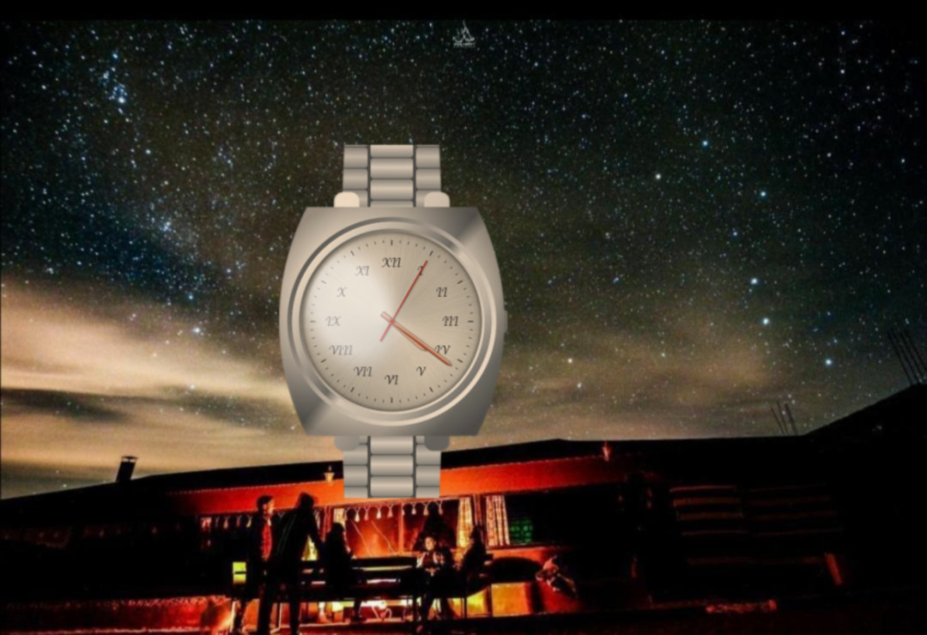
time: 4:21:05
